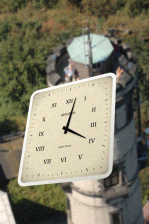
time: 4:02
